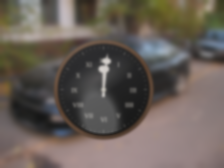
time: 12:01
